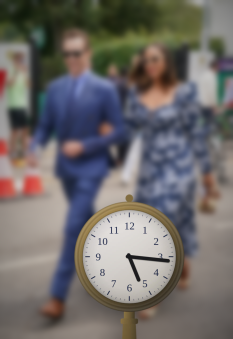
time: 5:16
